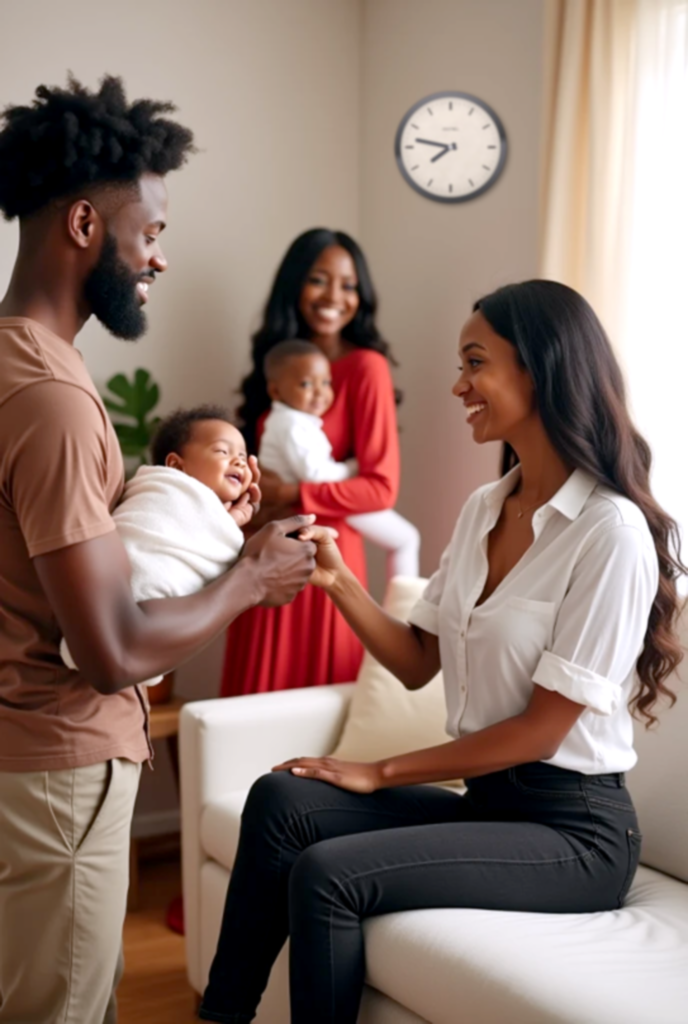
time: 7:47
